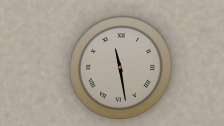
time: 11:28
